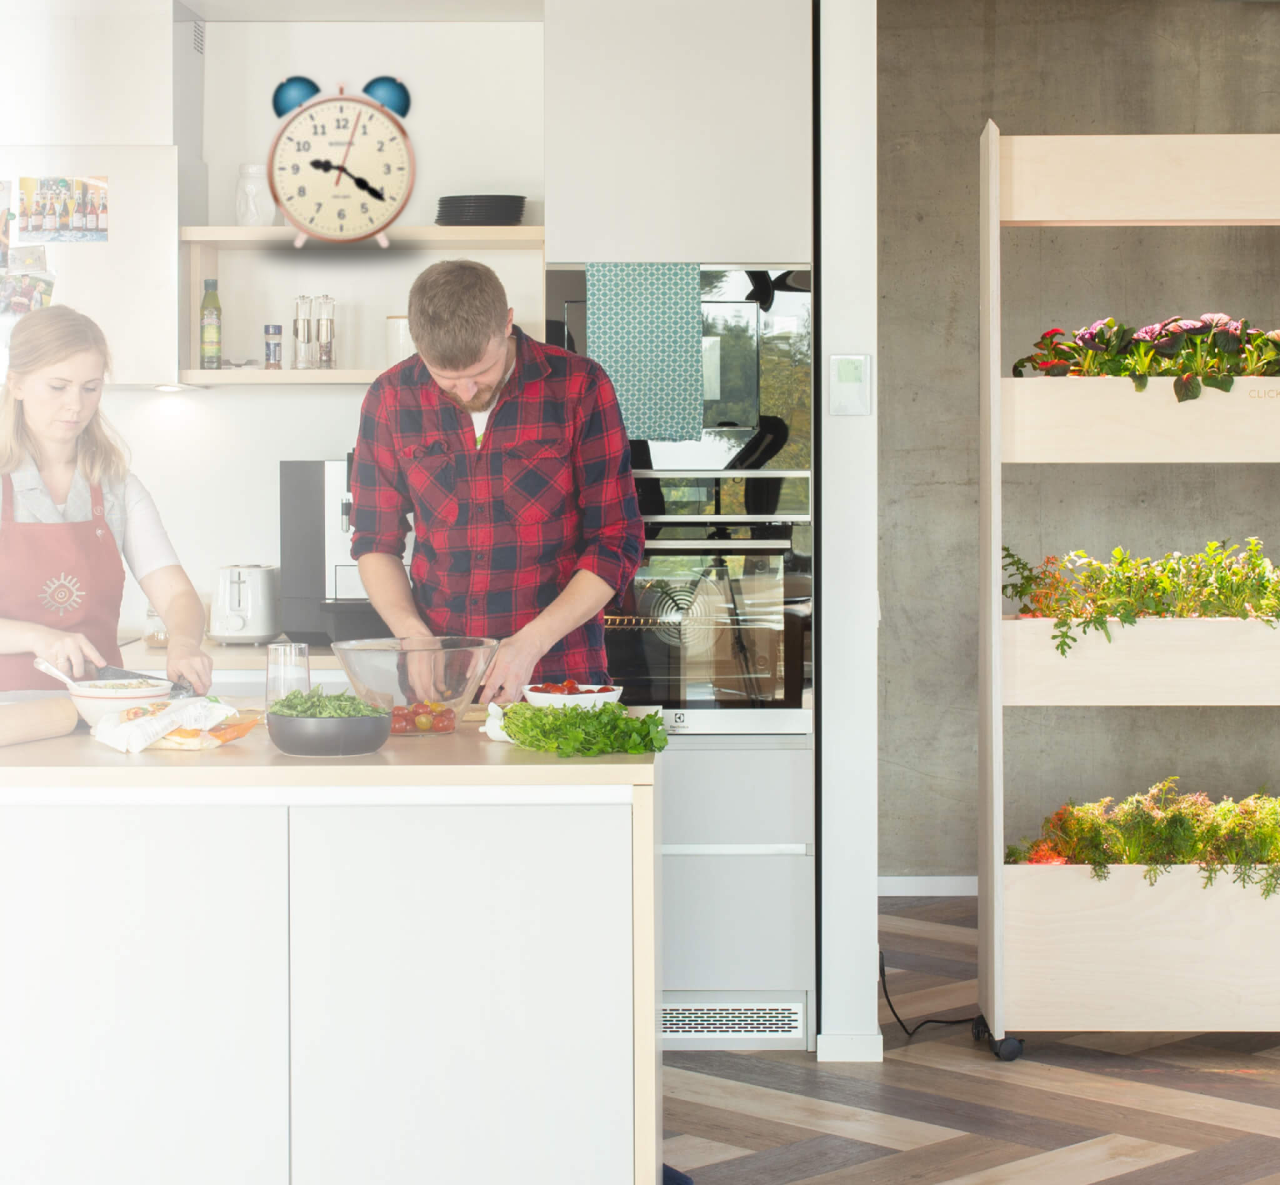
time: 9:21:03
